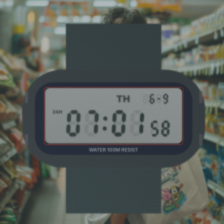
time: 7:01:58
